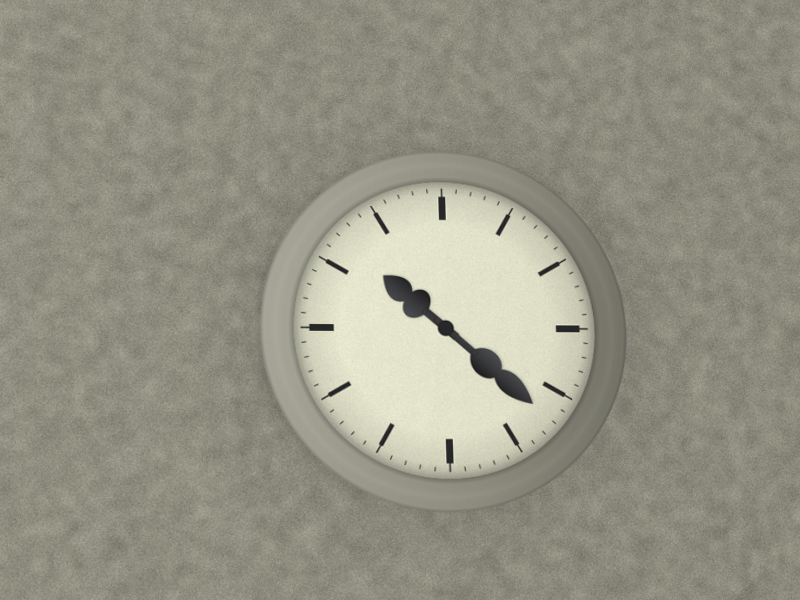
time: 10:22
